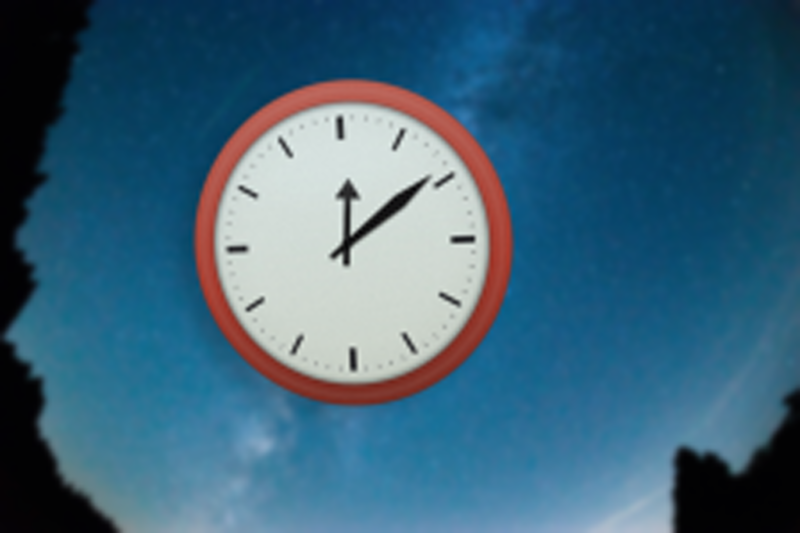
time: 12:09
